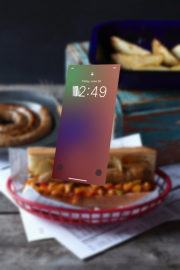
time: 12:49
